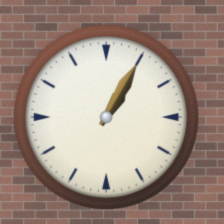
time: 1:05
